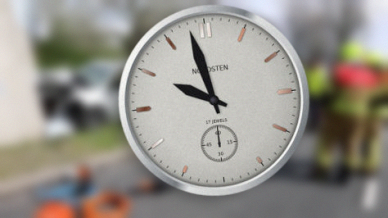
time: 9:58
